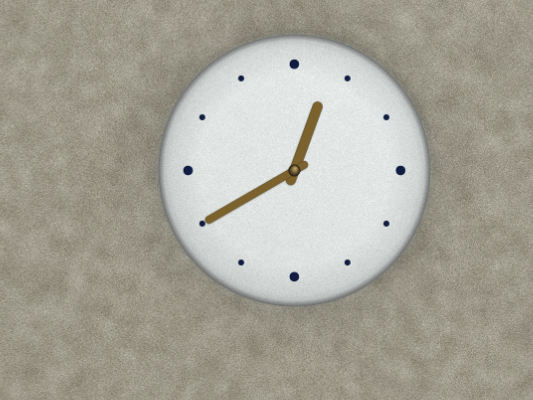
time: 12:40
